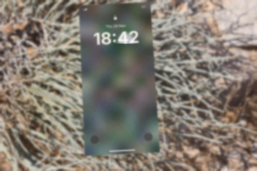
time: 18:42
